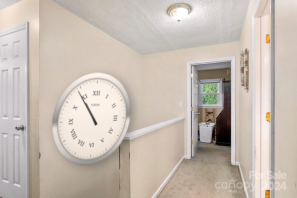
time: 10:54
